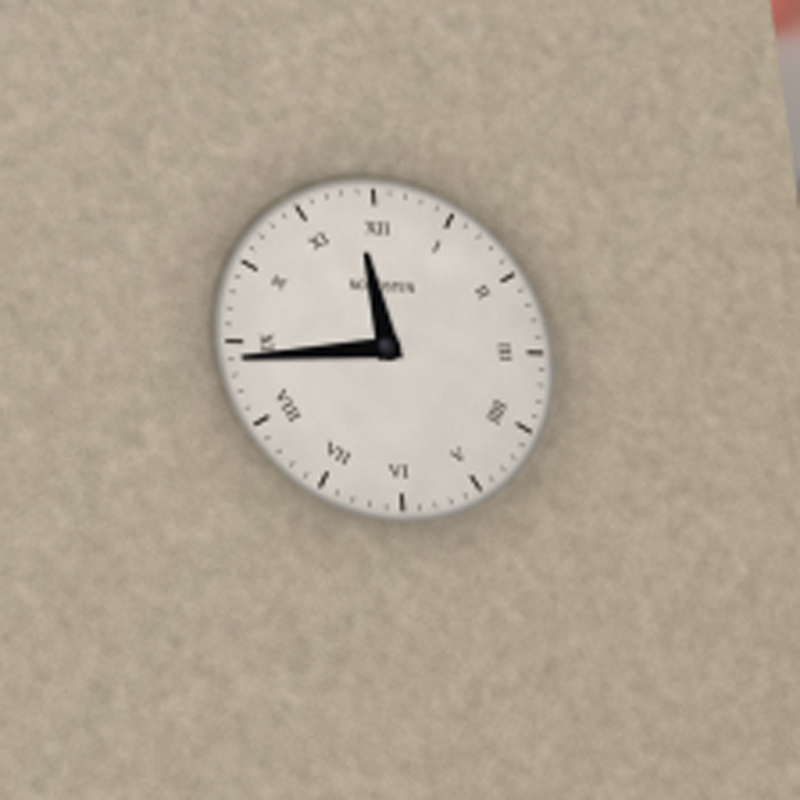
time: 11:44
